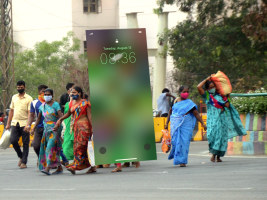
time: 8:36
